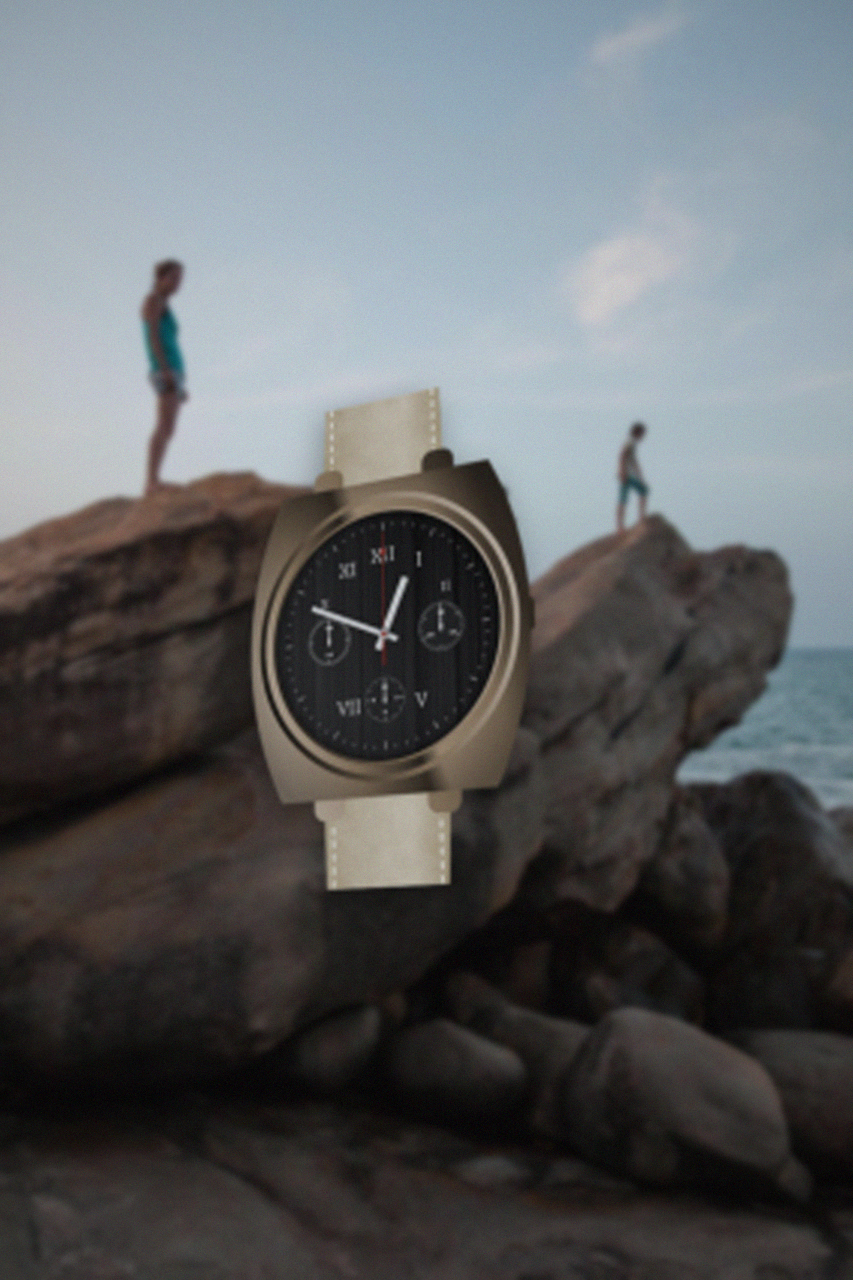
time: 12:49
